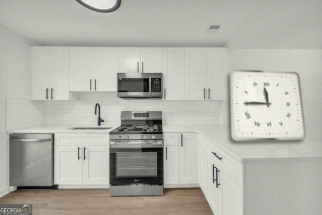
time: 11:45
